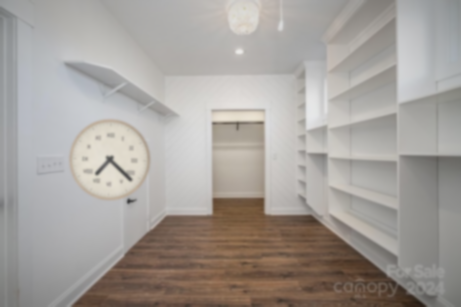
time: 7:22
